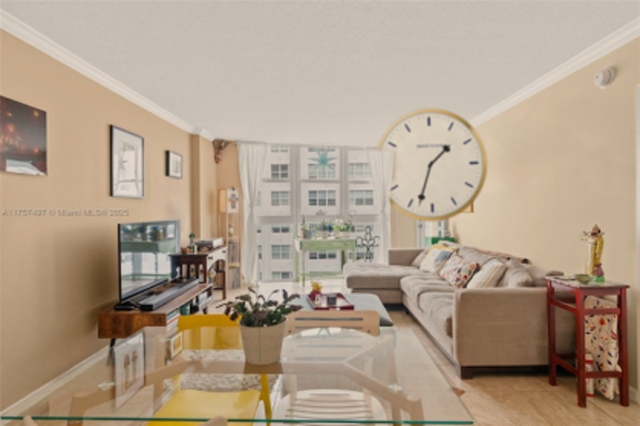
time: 1:33
